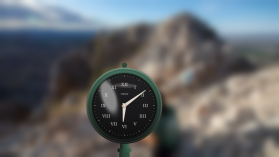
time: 6:09
